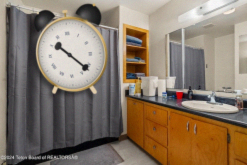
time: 10:22
